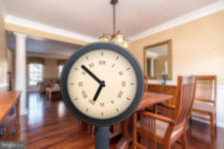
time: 6:52
